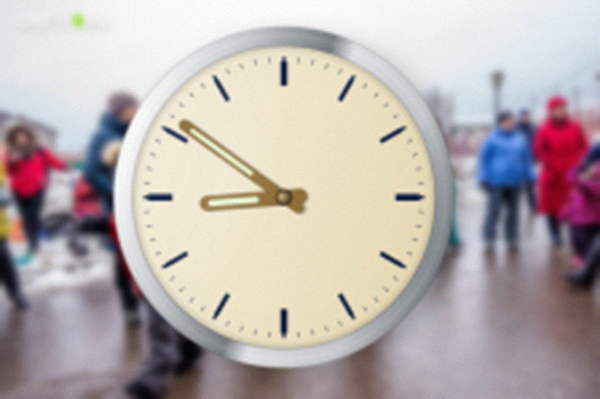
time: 8:51
